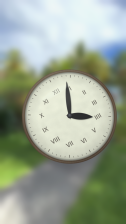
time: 4:04
